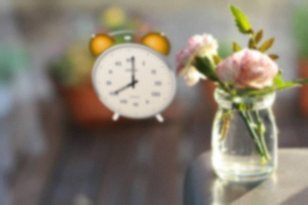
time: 8:01
